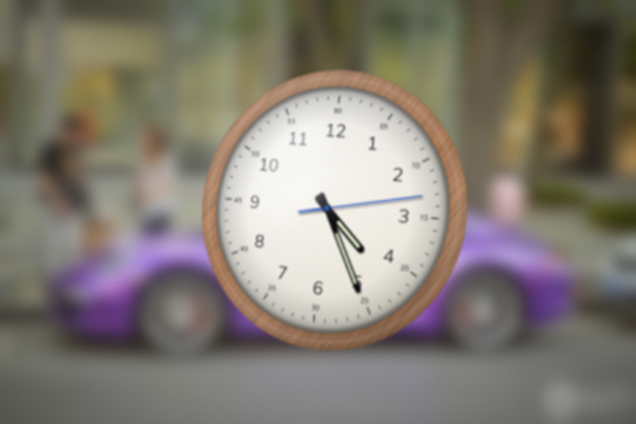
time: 4:25:13
